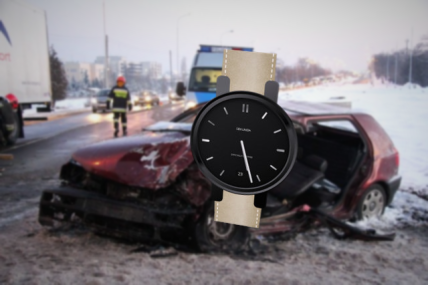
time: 5:27
